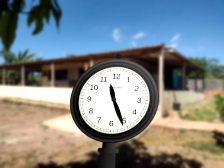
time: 11:26
